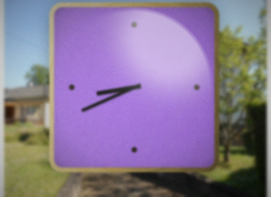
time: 8:41
